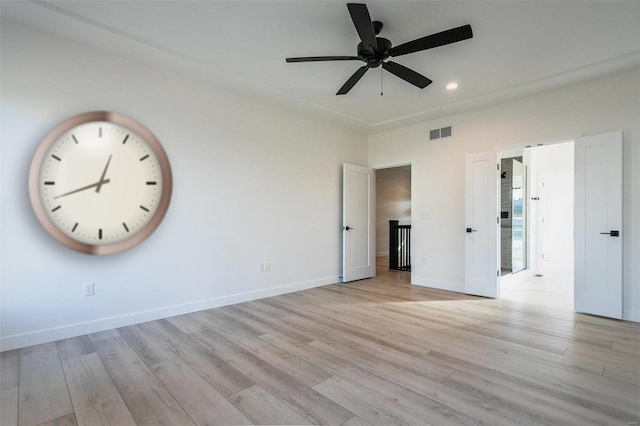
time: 12:42
